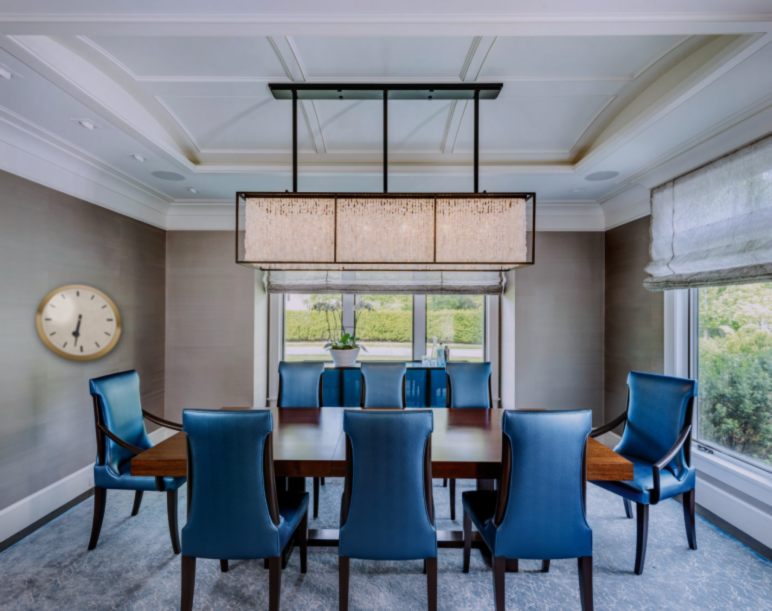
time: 6:32
